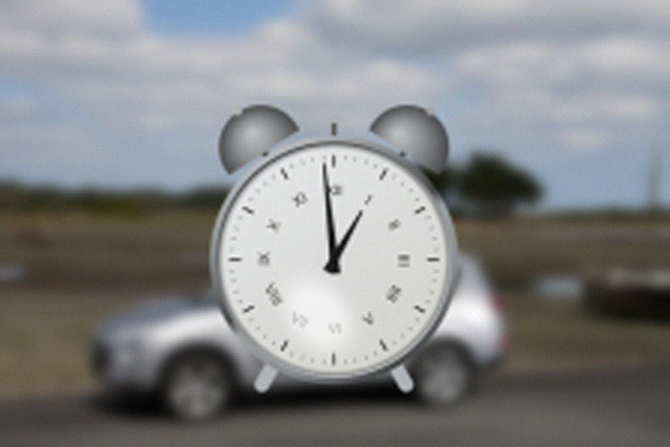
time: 12:59
